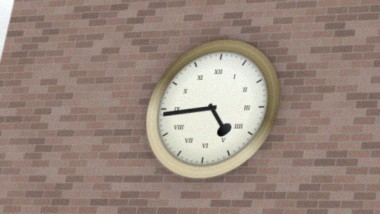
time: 4:44
